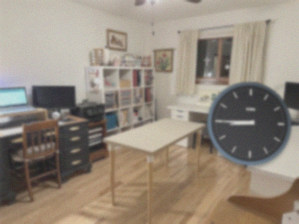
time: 8:45
